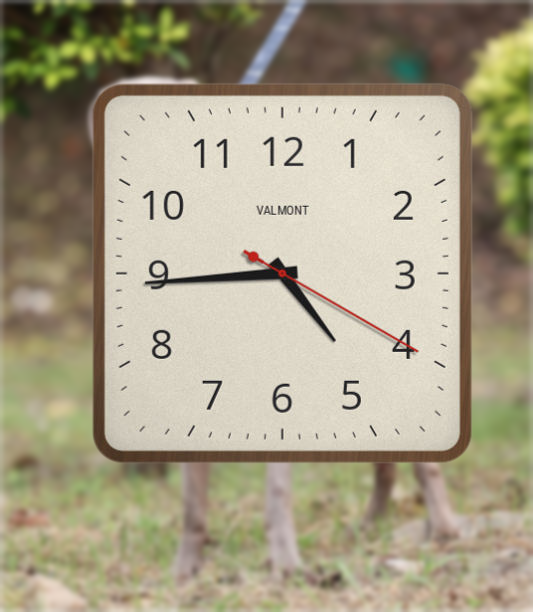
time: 4:44:20
